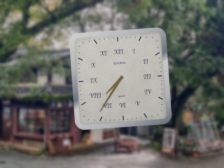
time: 7:36
